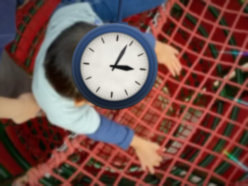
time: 3:04
